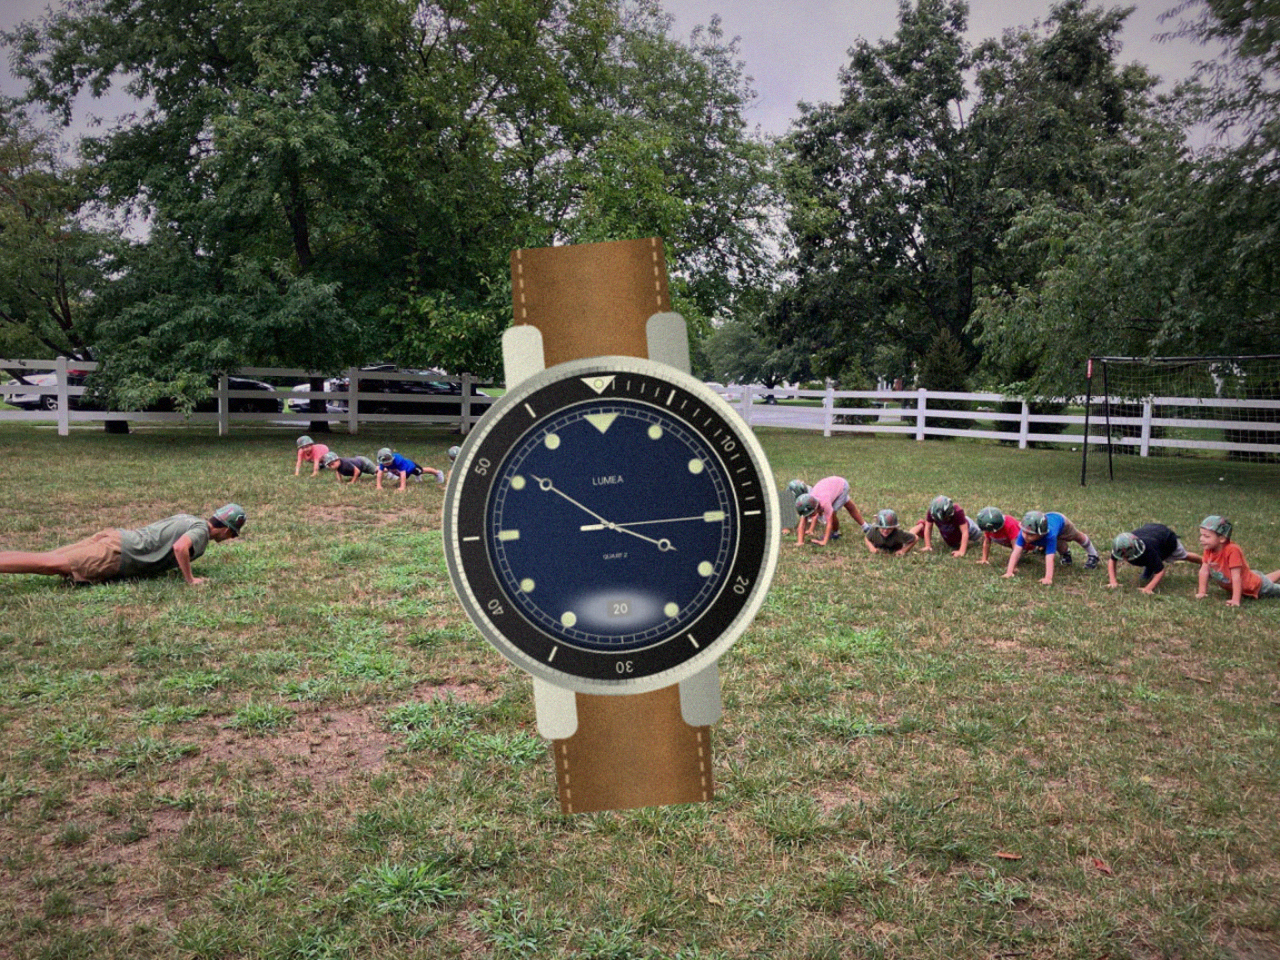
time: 3:51:15
